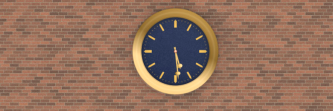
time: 5:29
